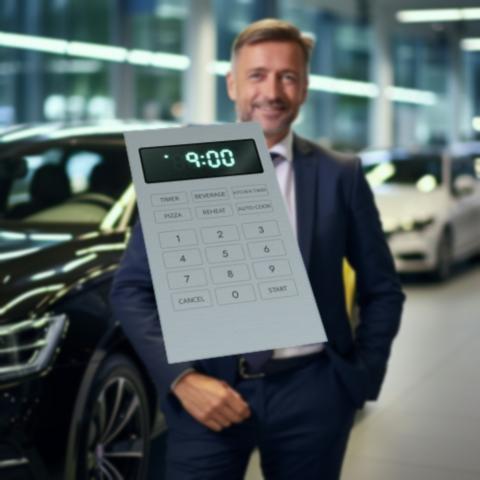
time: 9:00
